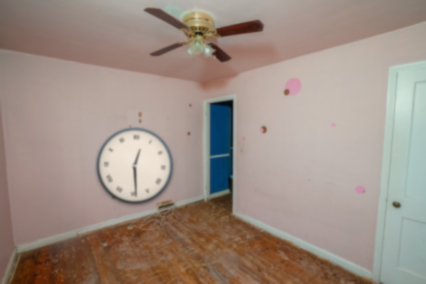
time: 12:29
